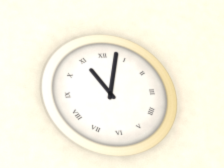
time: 11:03
